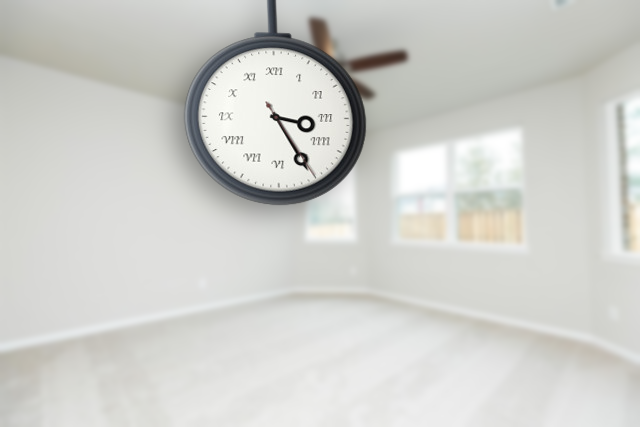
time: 3:25:25
